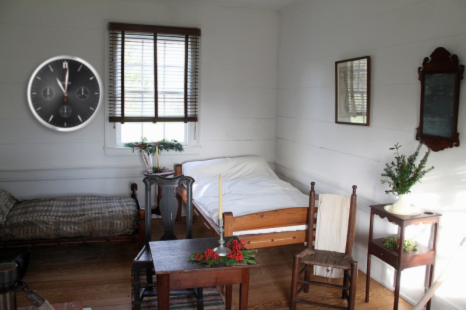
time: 11:01
